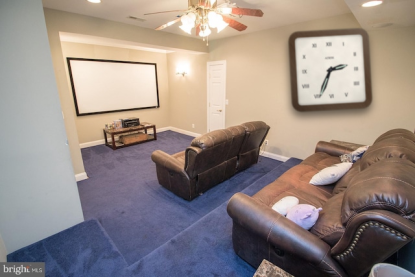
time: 2:34
